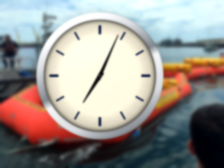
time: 7:04
